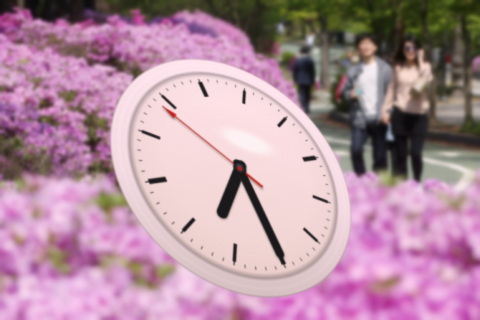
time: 7:29:54
